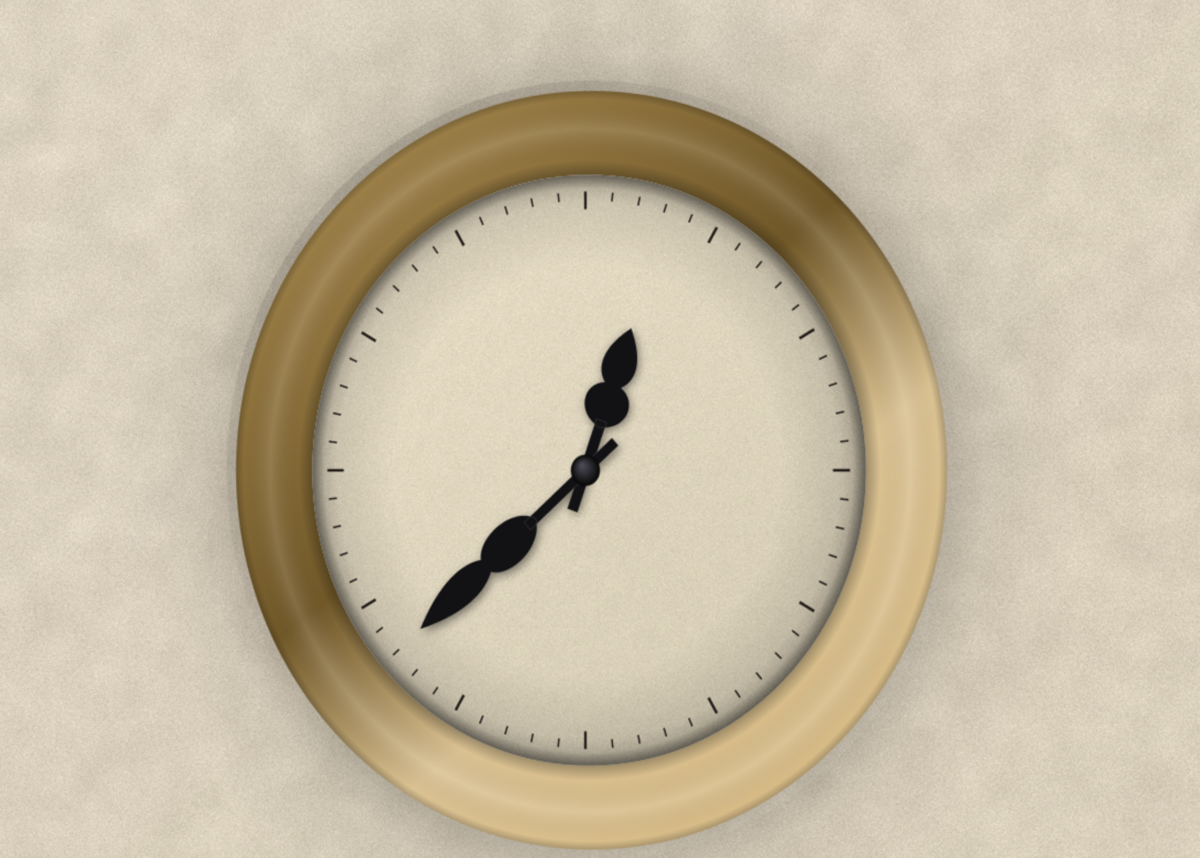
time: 12:38
